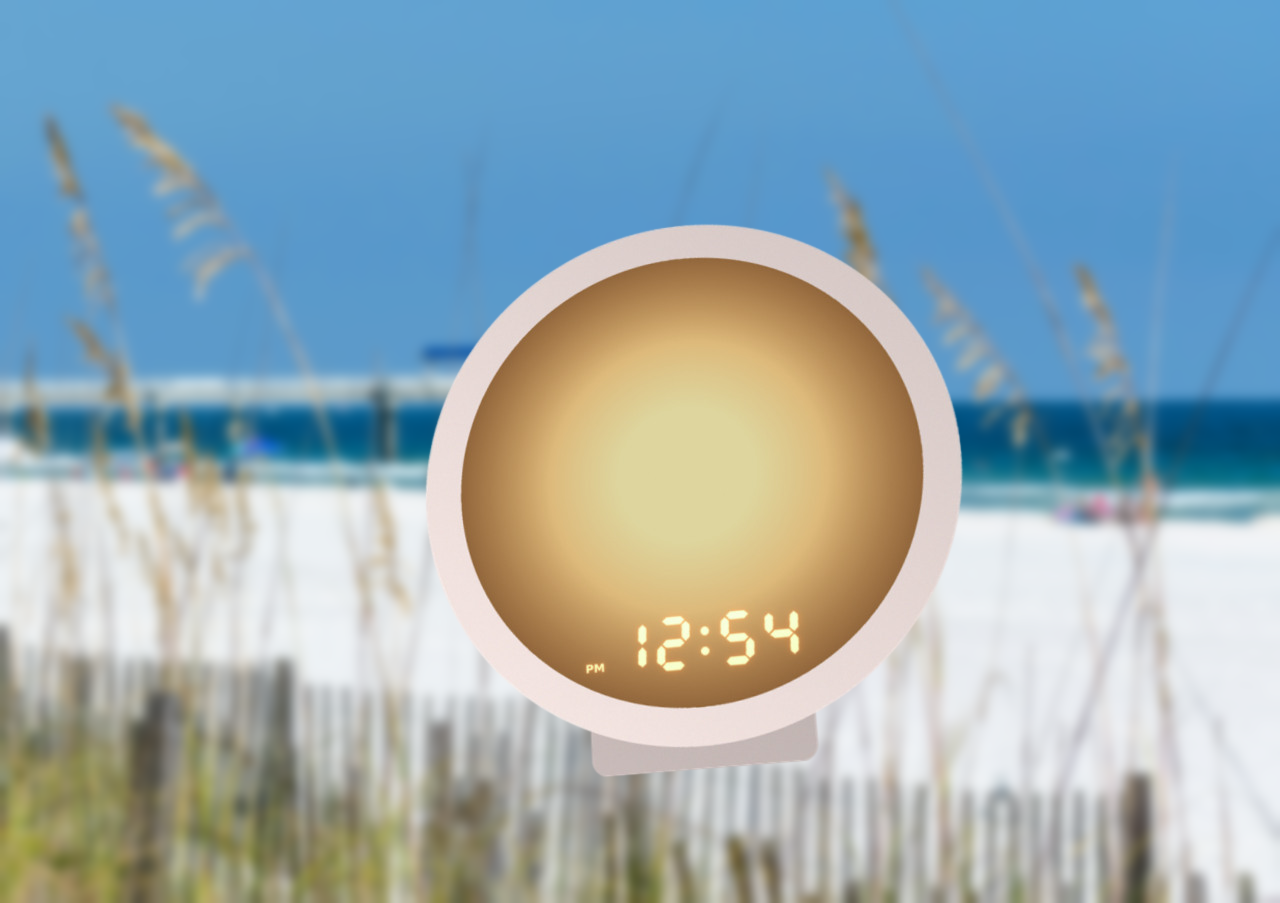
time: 12:54
